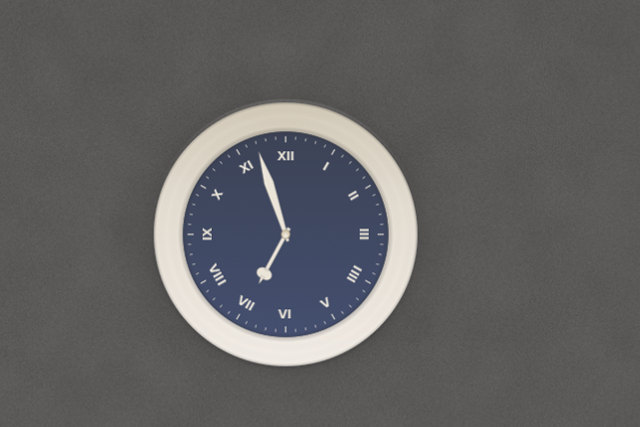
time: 6:57
